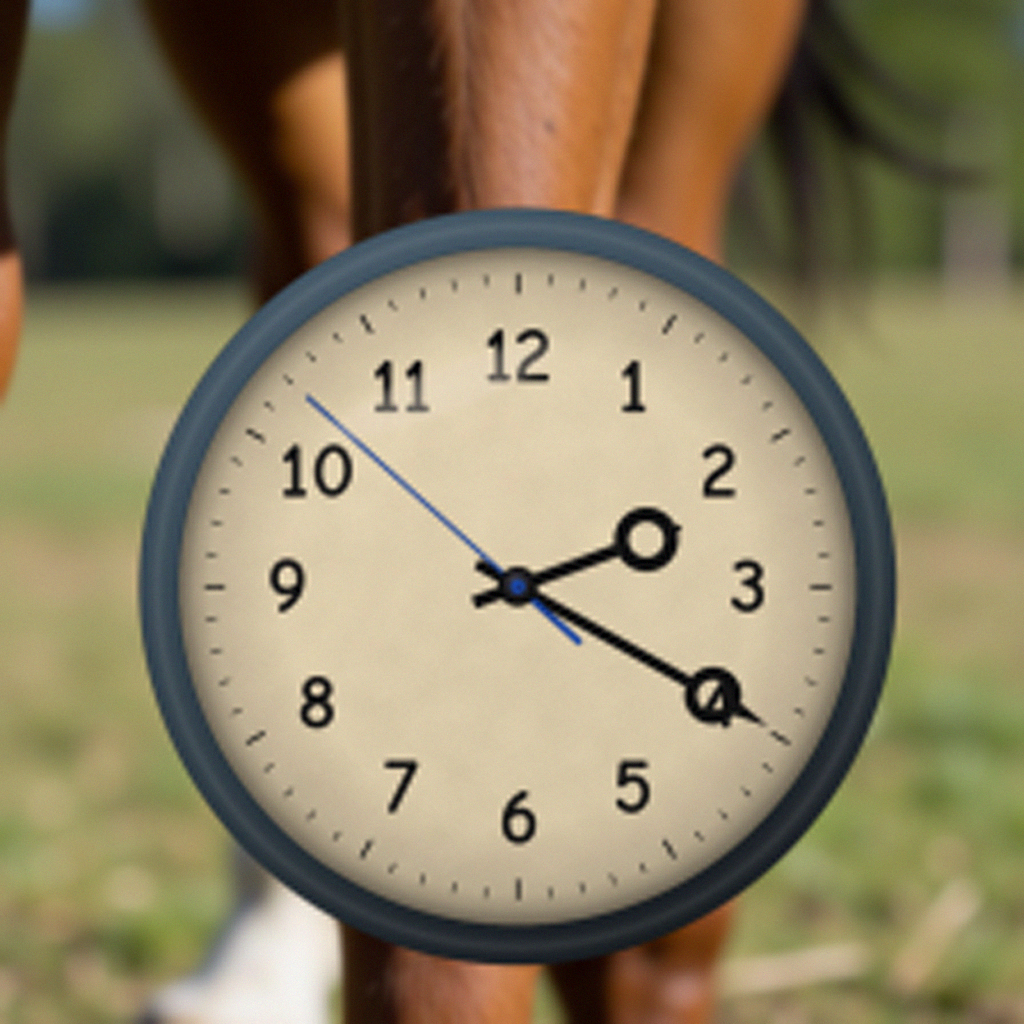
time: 2:19:52
